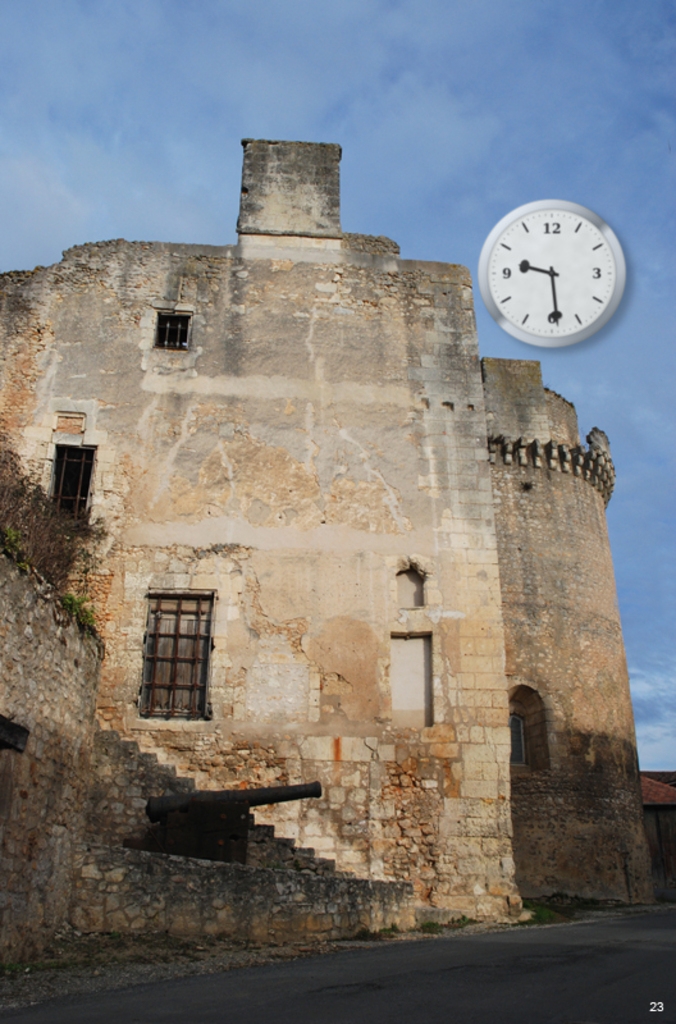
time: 9:29
